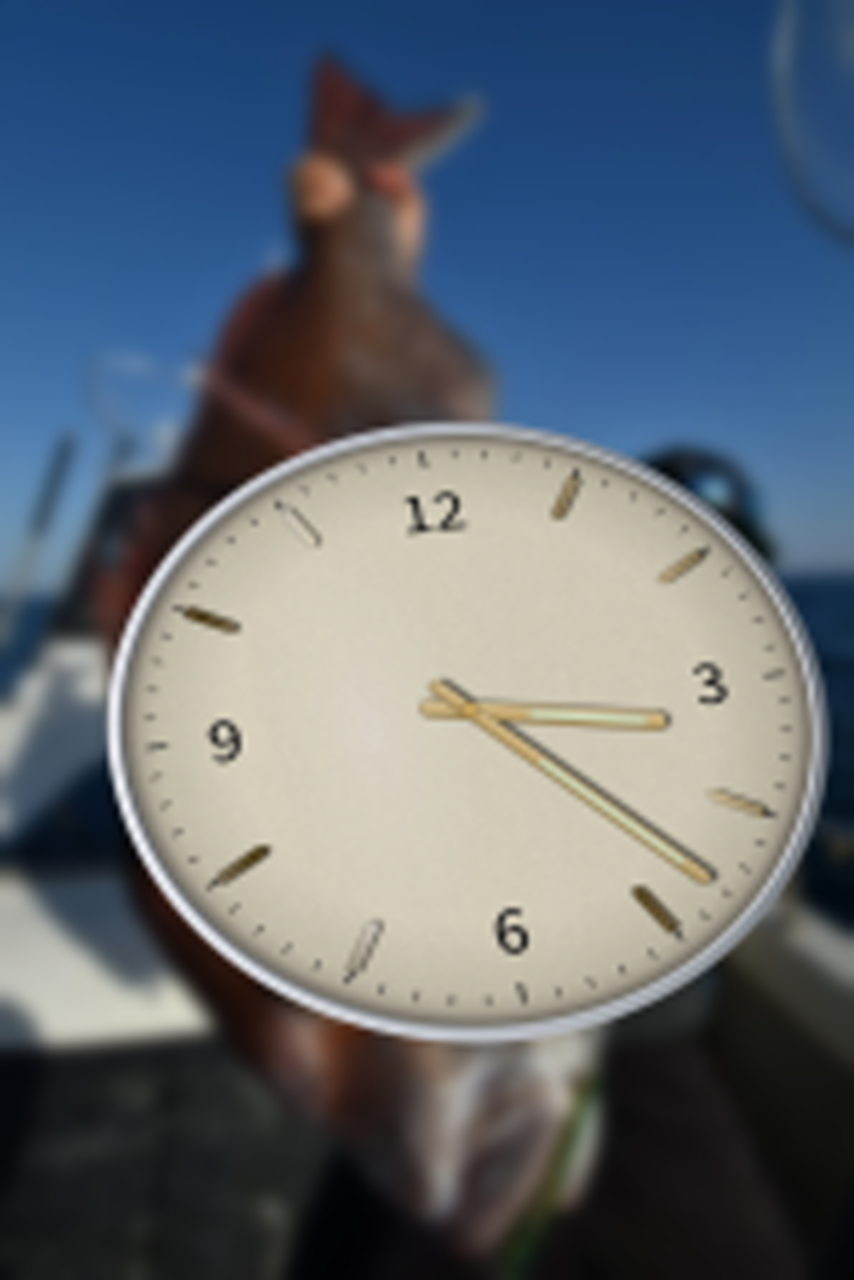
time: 3:23
